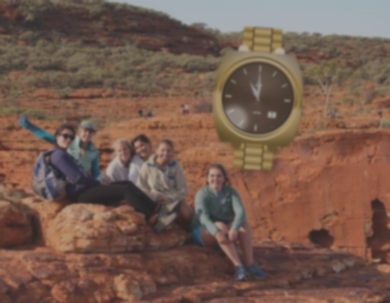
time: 11:00
